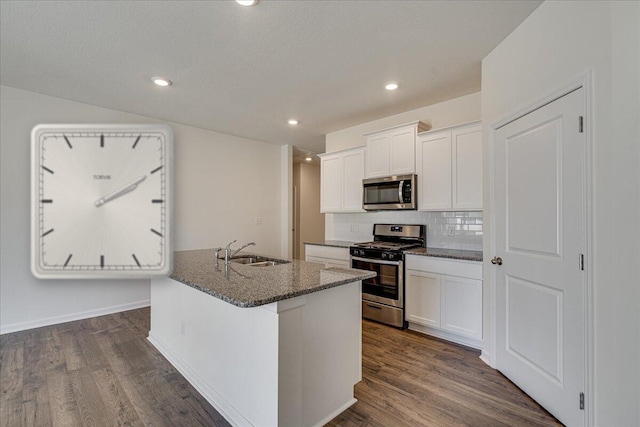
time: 2:10
